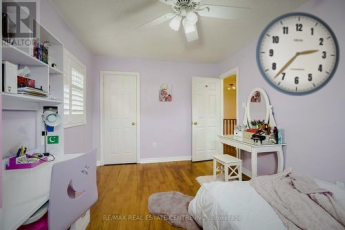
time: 2:37
